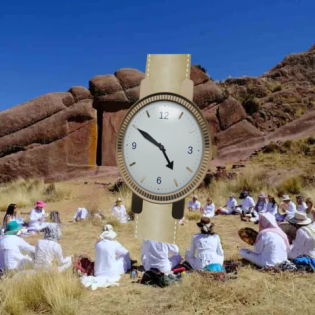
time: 4:50
